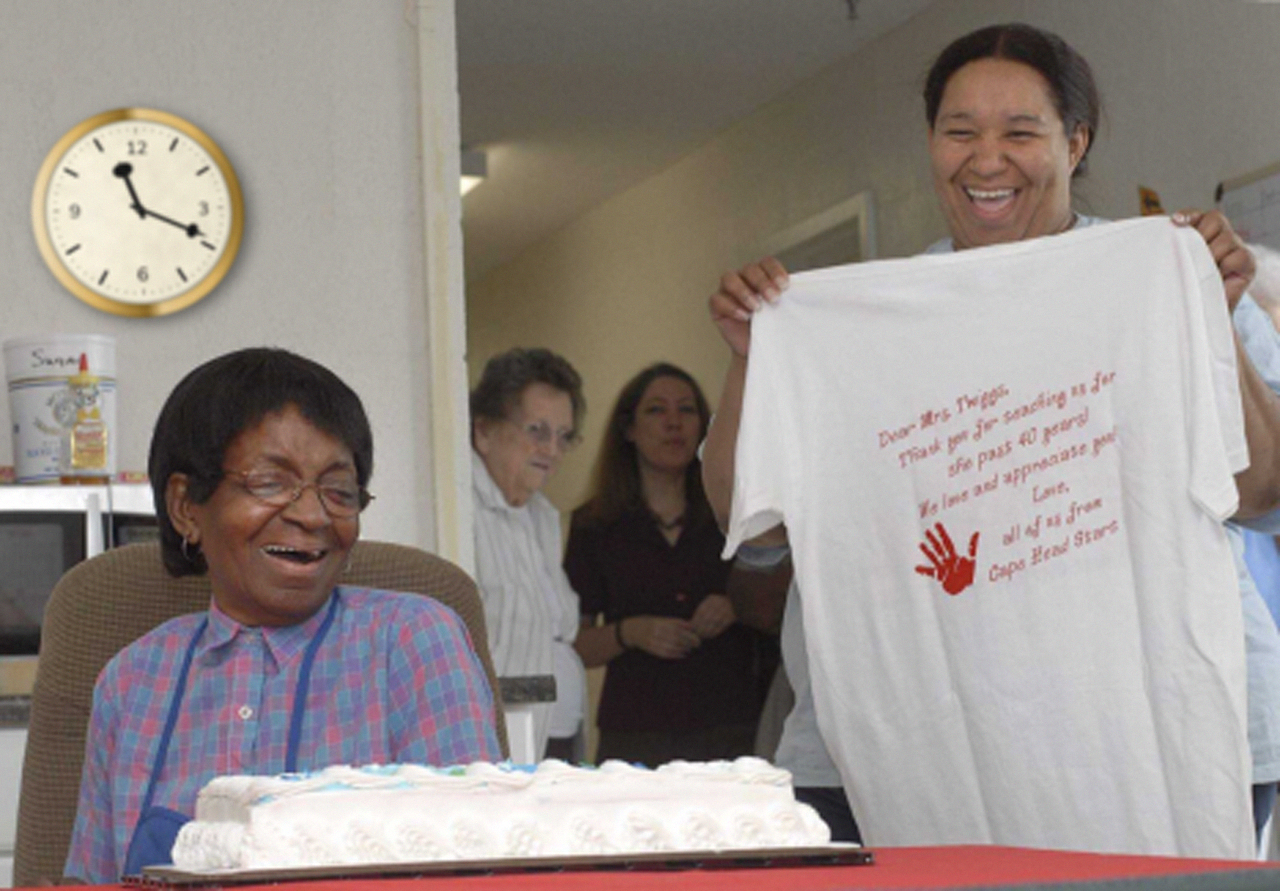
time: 11:19
